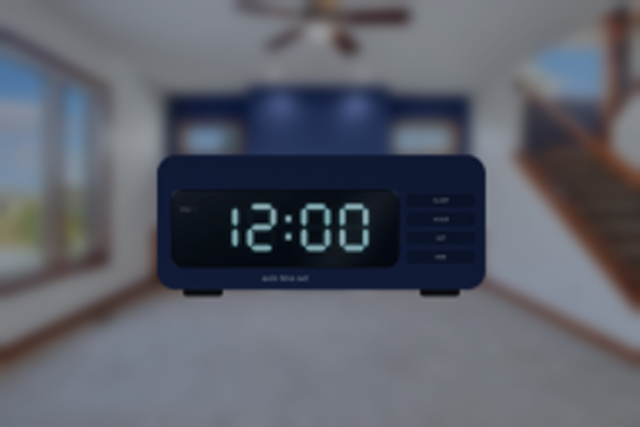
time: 12:00
